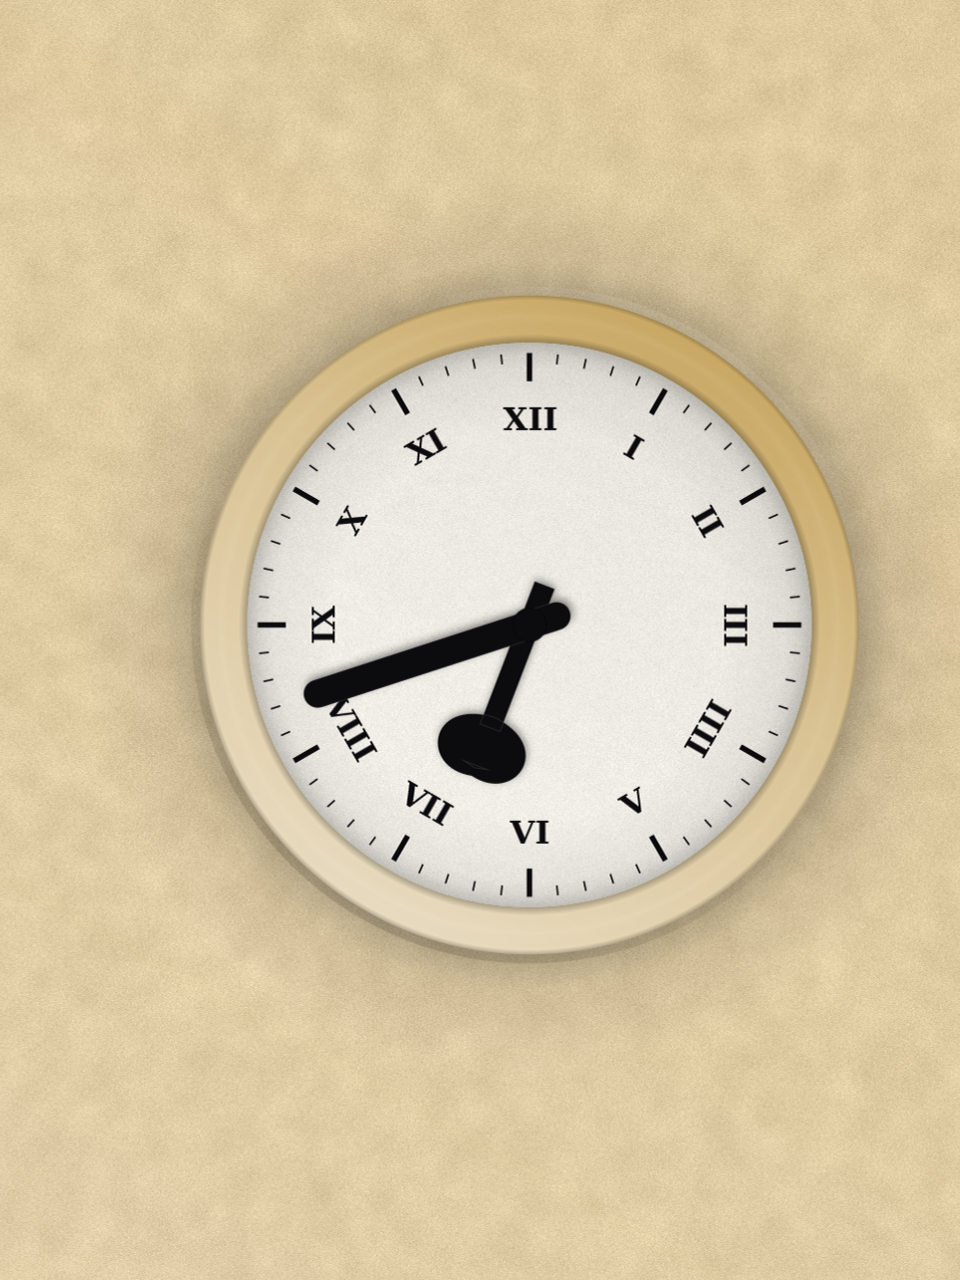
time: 6:42
